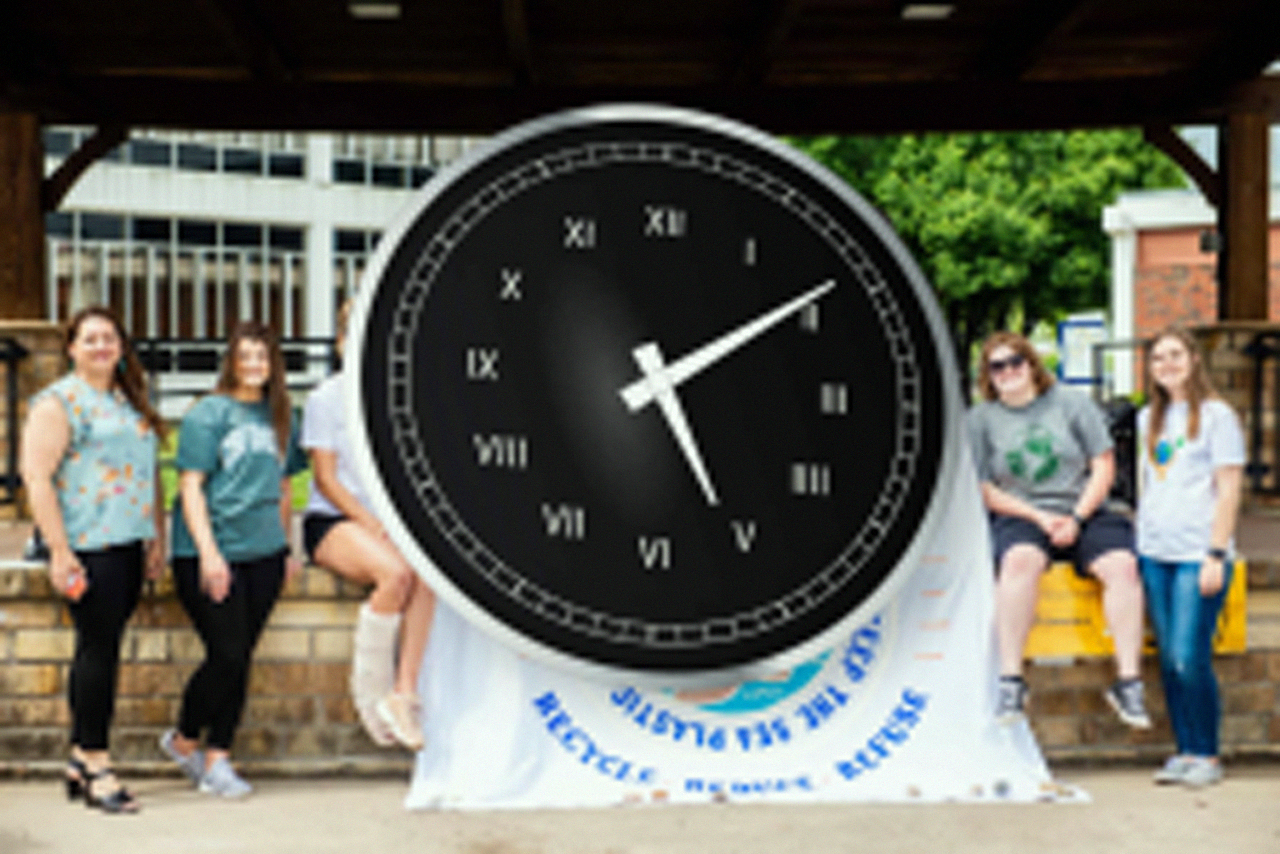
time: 5:09
